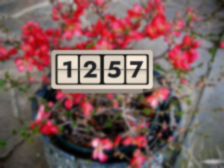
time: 12:57
